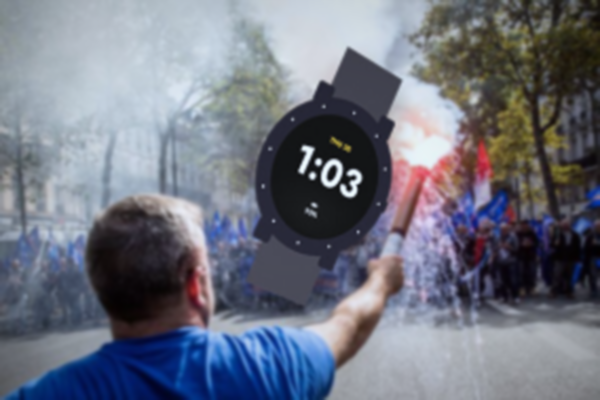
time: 1:03
